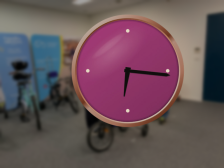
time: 6:16
